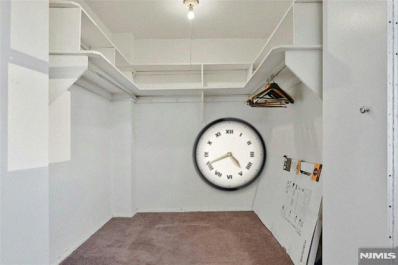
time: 4:41
